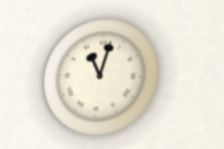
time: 11:02
